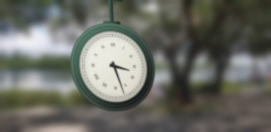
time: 3:27
